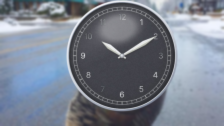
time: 10:10
